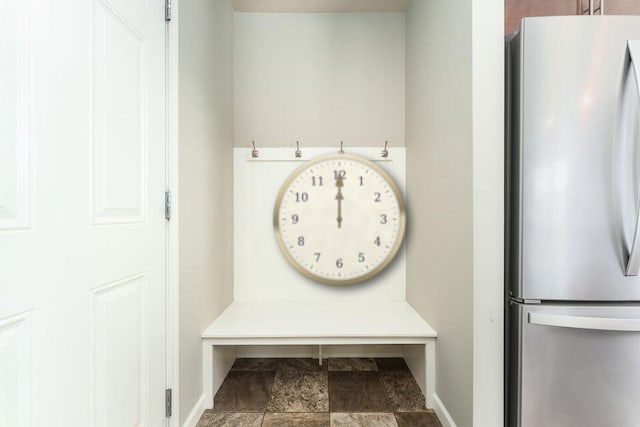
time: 12:00
